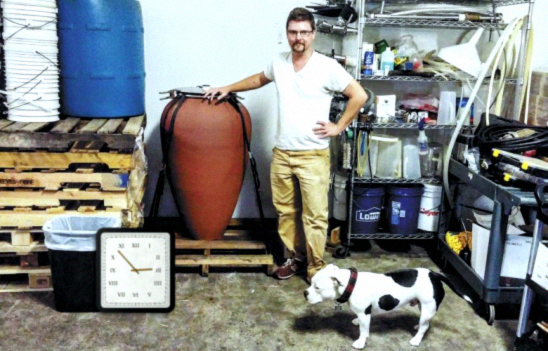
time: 2:53
